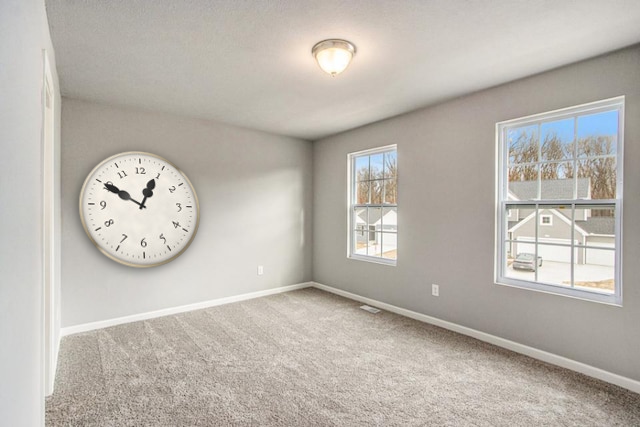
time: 12:50
